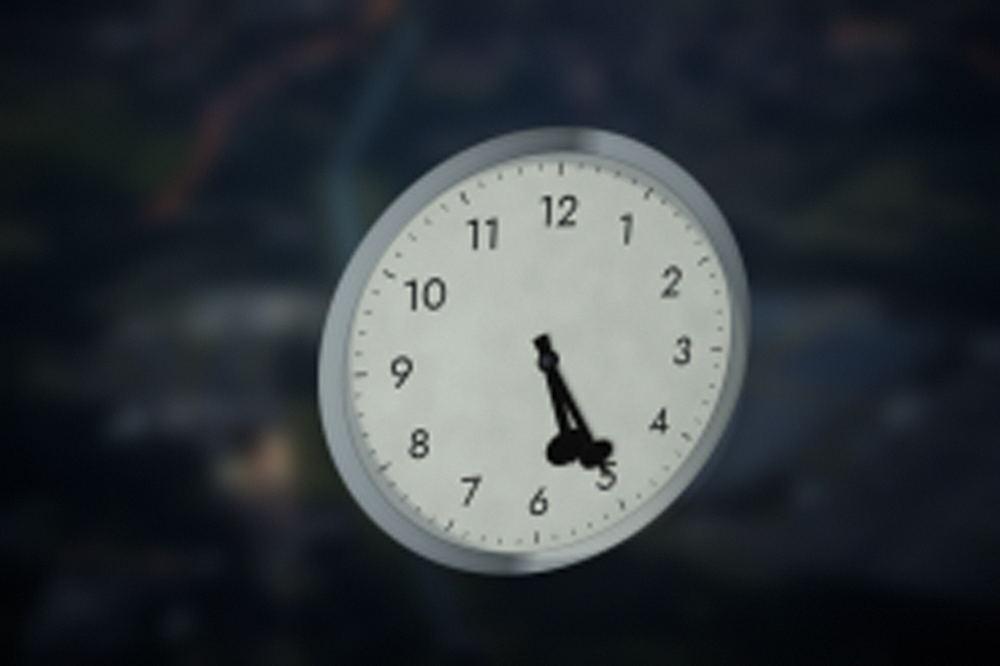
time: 5:25
